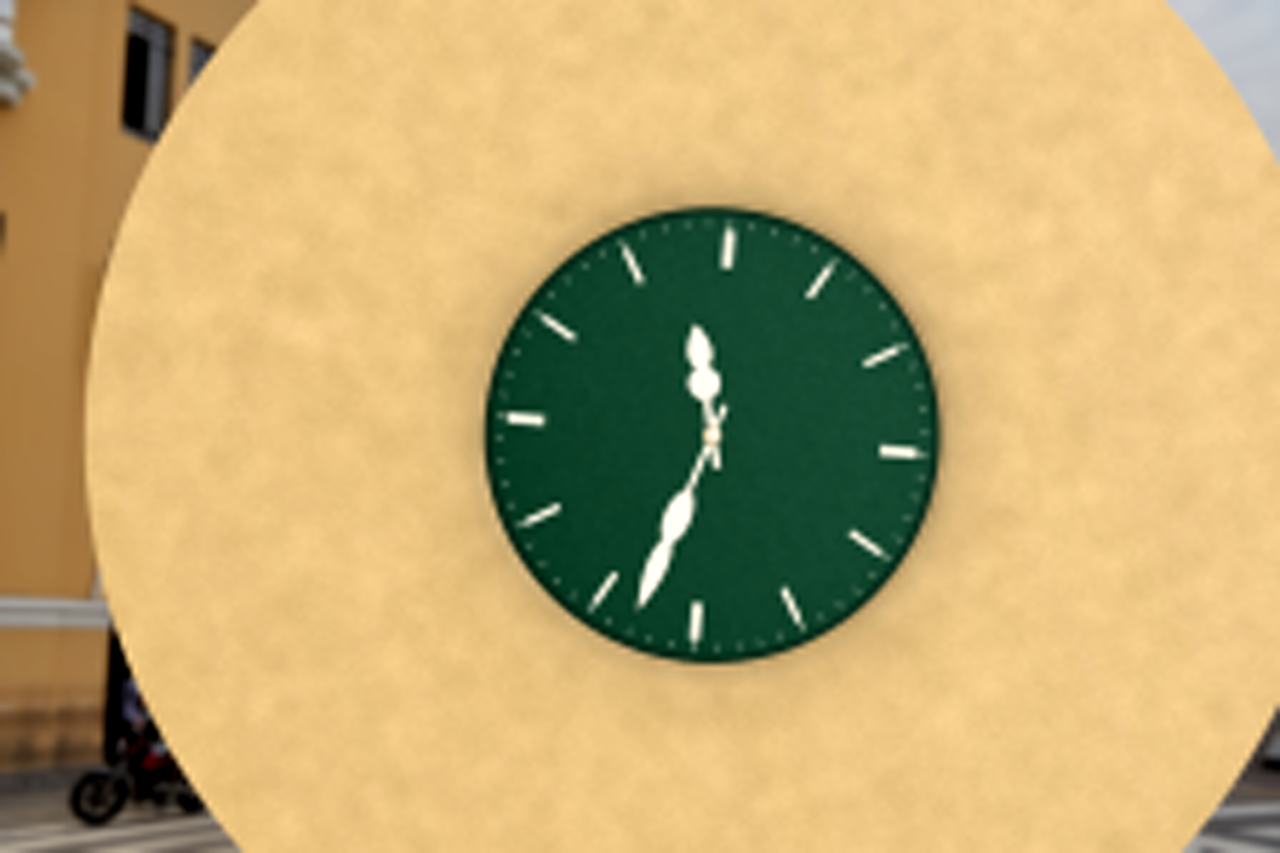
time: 11:33
